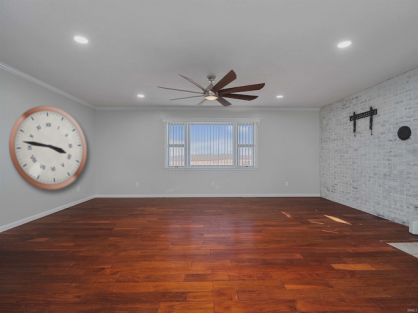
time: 3:47
